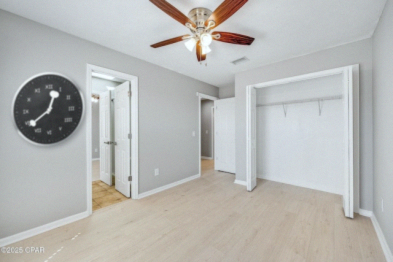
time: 12:39
